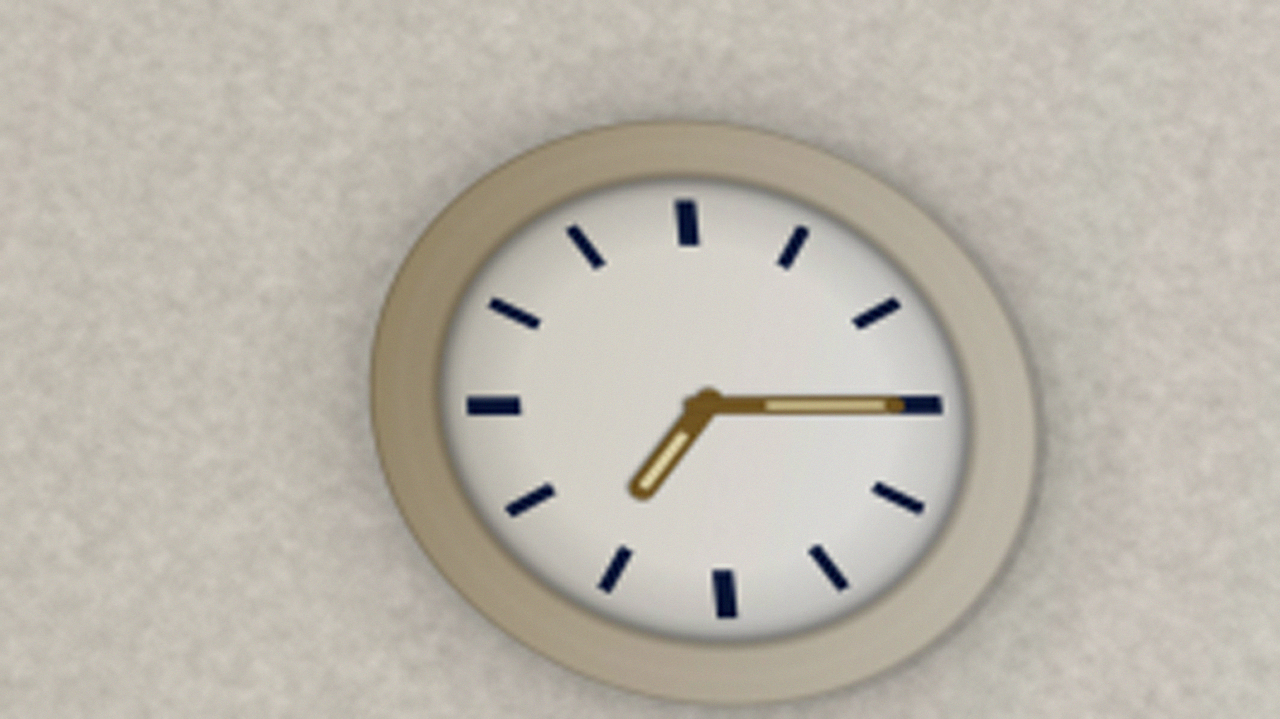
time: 7:15
